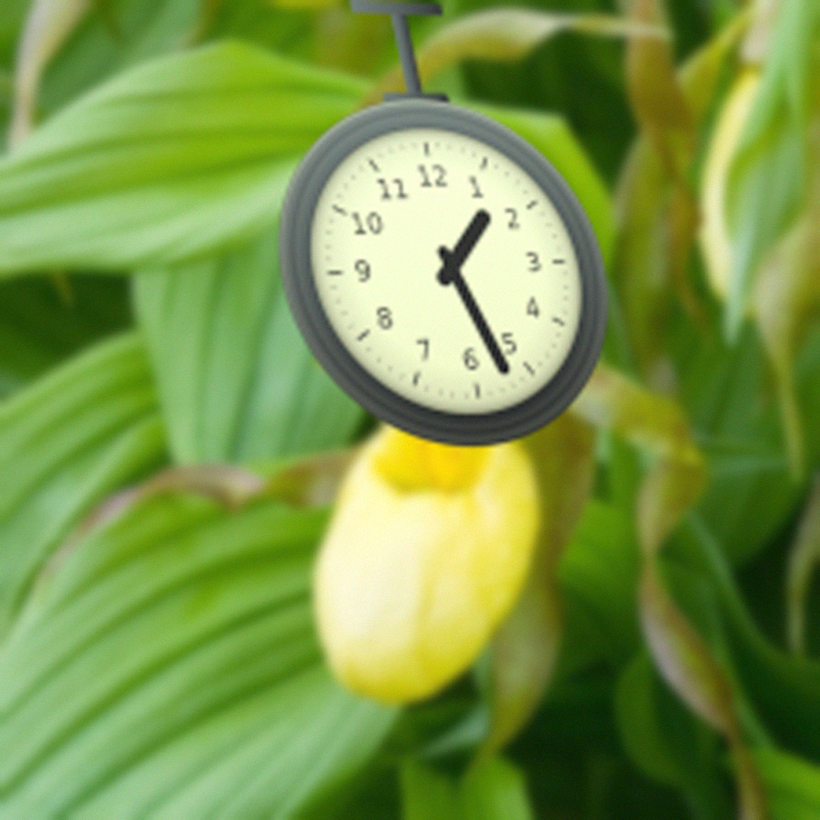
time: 1:27
